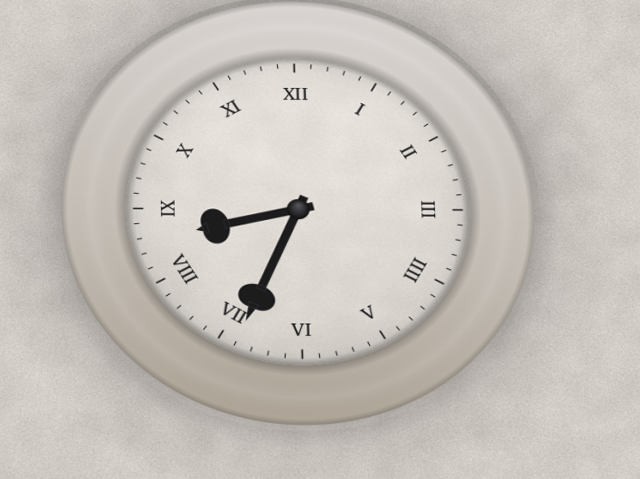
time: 8:34
